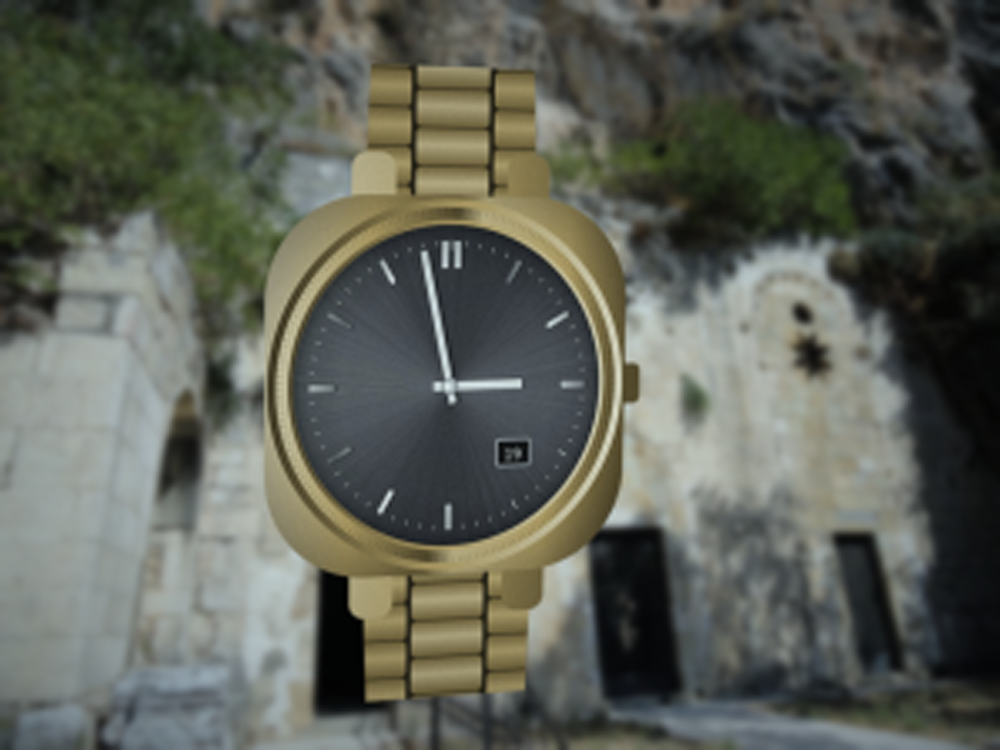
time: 2:58
